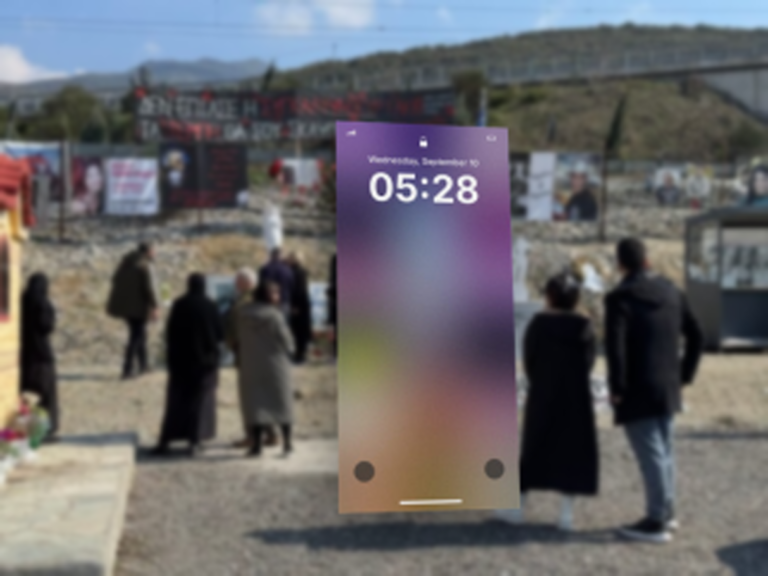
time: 5:28
